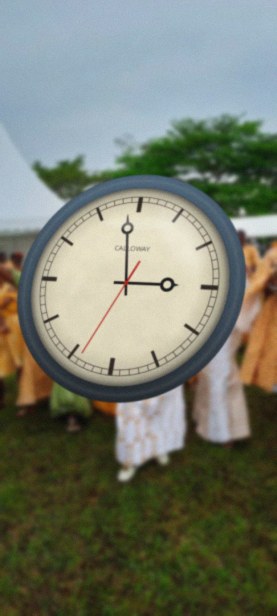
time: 2:58:34
